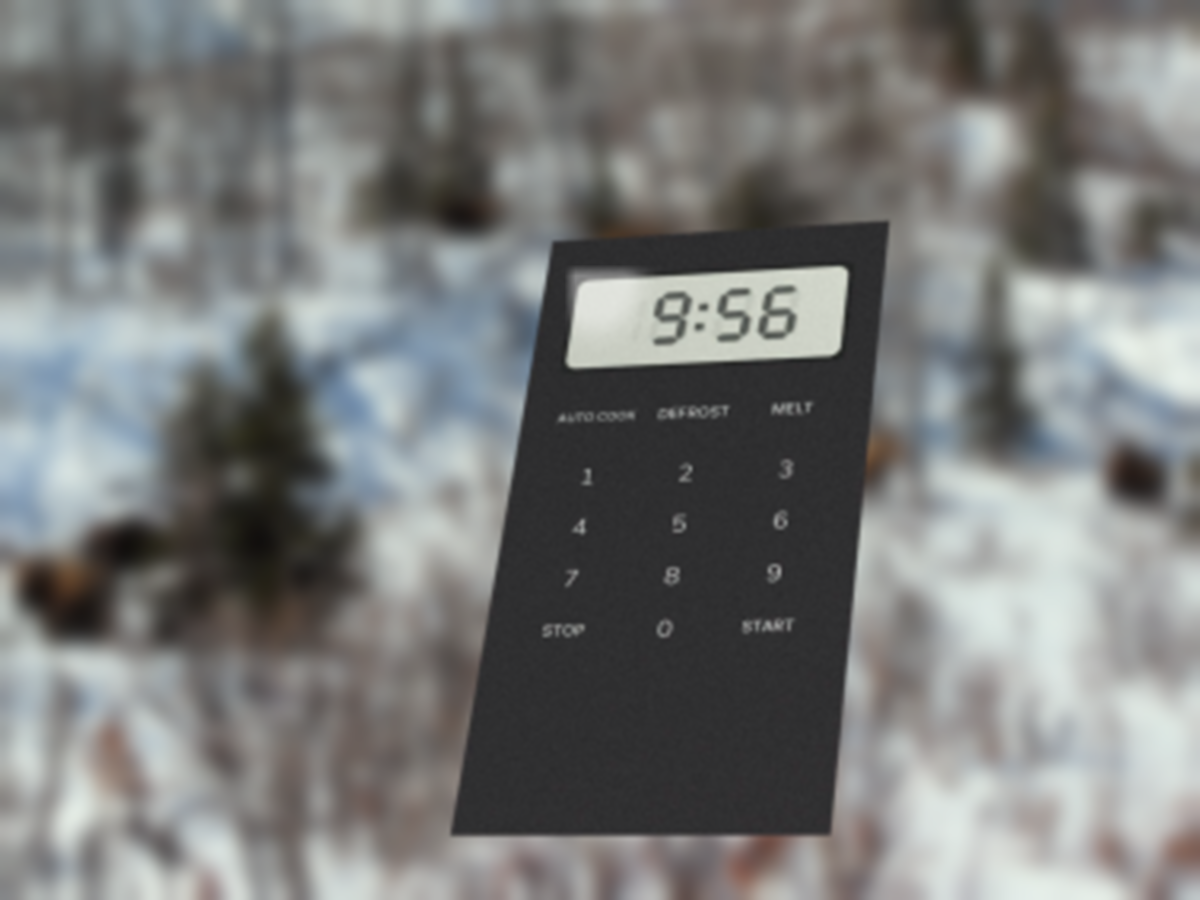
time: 9:56
